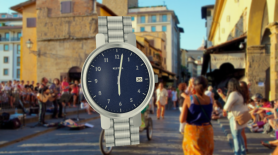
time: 6:02
